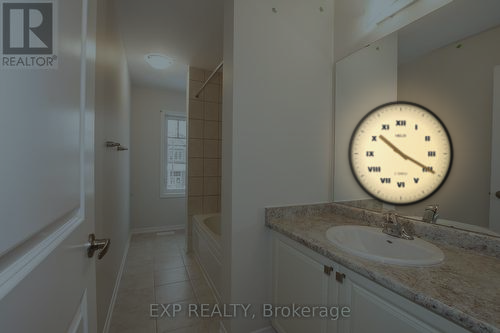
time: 10:20
